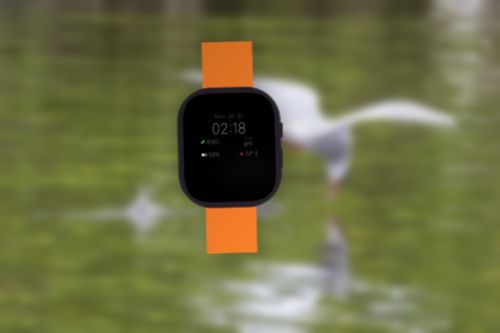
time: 2:18
